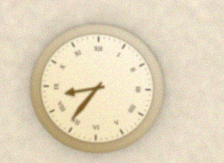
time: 8:36
